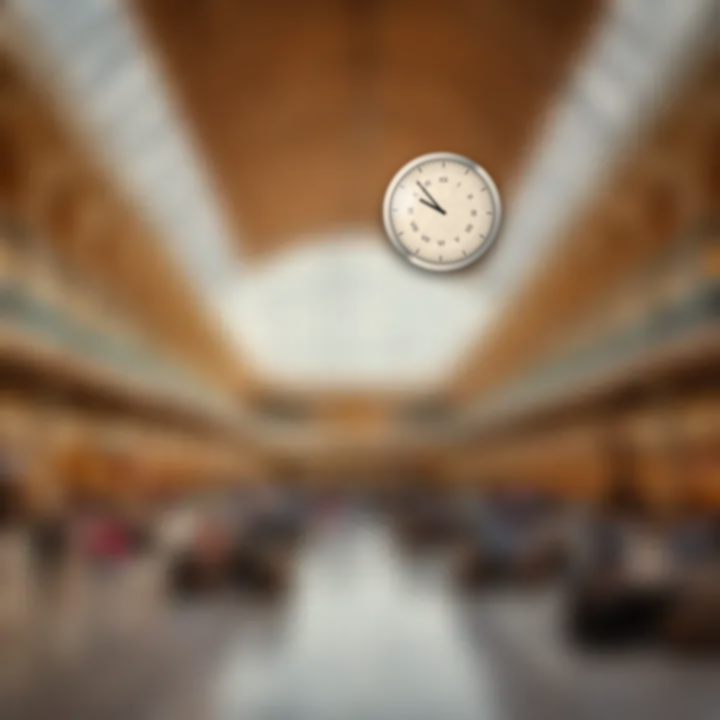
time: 9:53
